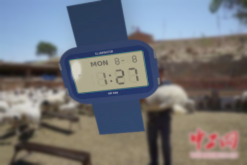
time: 1:27
